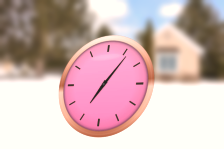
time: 7:06
